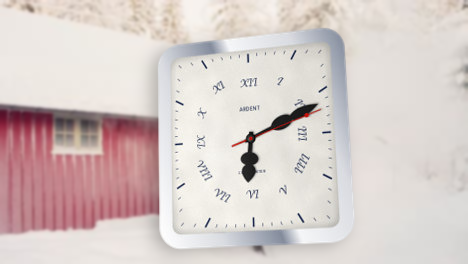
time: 6:11:12
